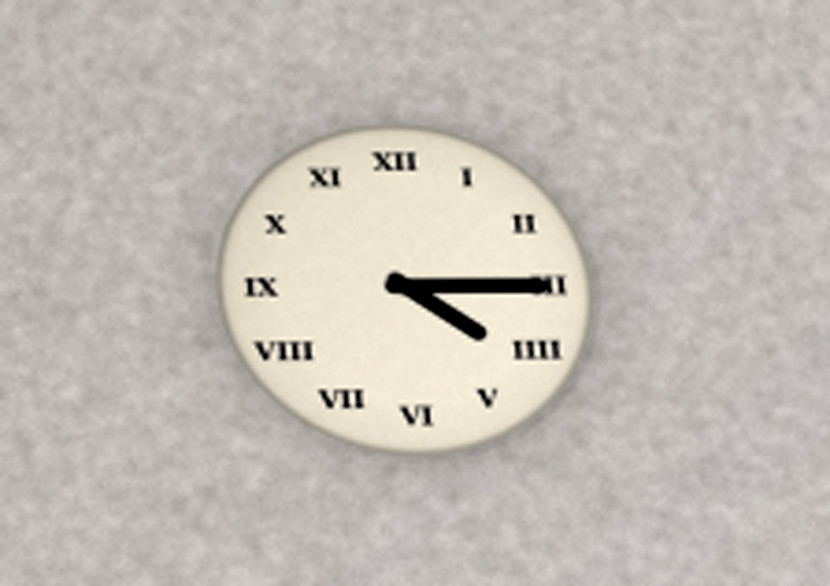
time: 4:15
